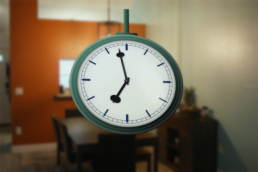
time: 6:58
